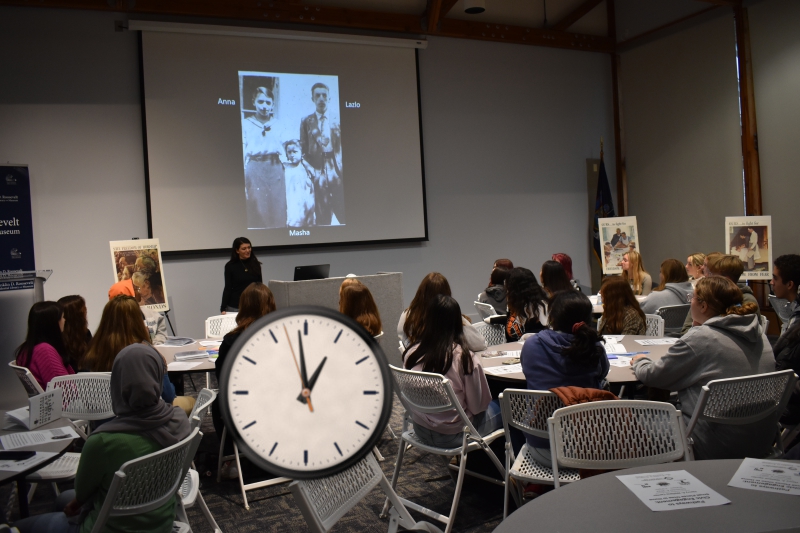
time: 12:58:57
